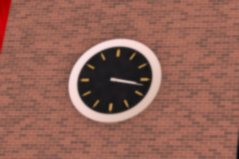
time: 3:17
